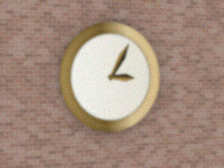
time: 3:05
